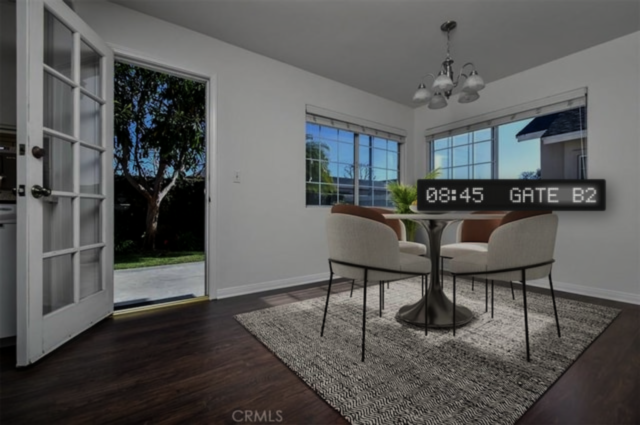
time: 8:45
